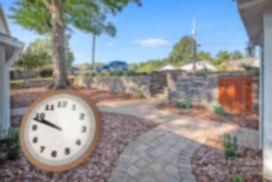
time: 9:48
